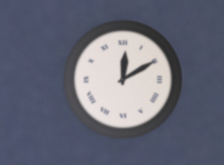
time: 12:10
